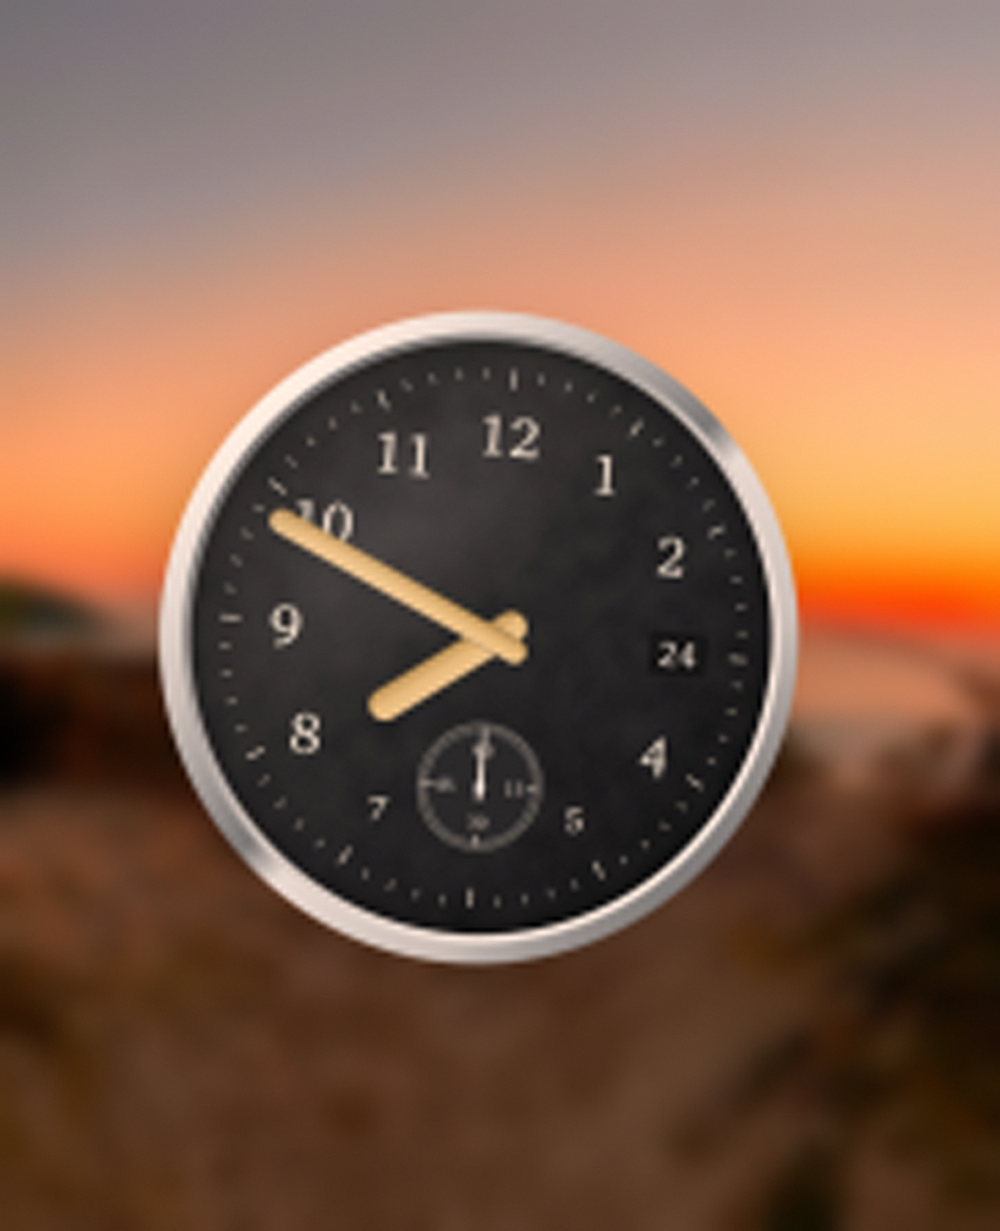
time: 7:49
